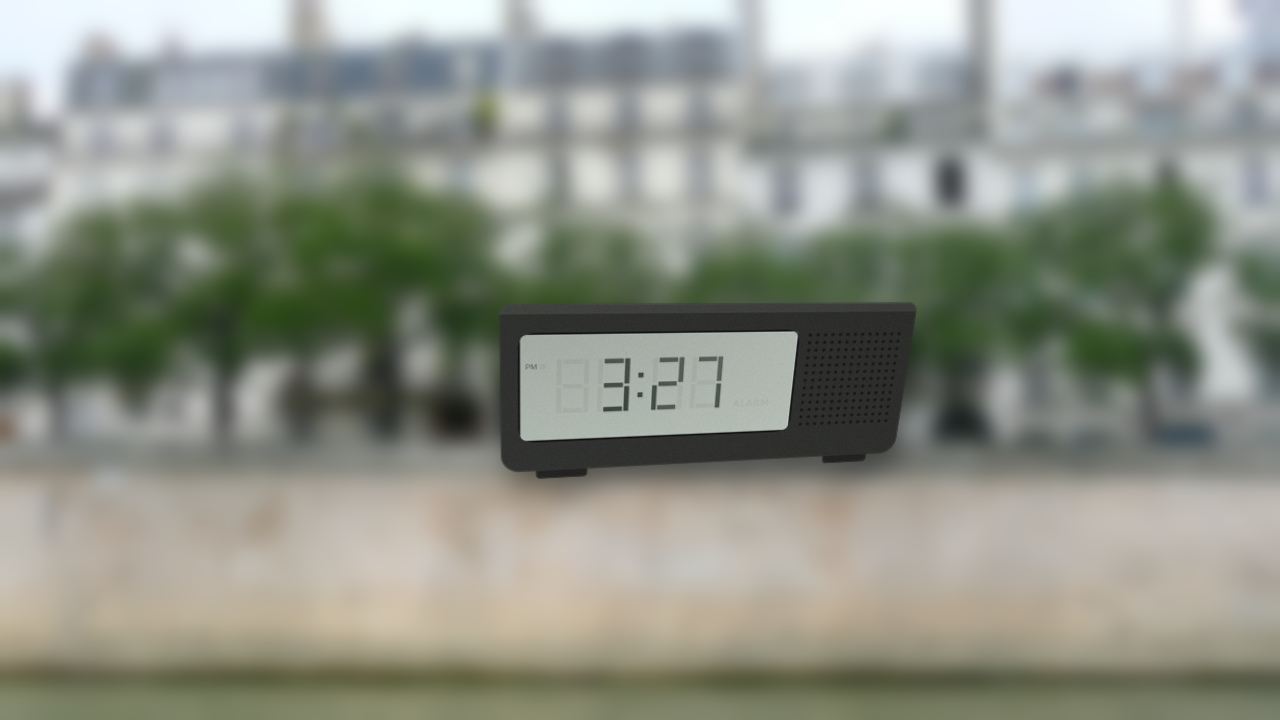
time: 3:27
